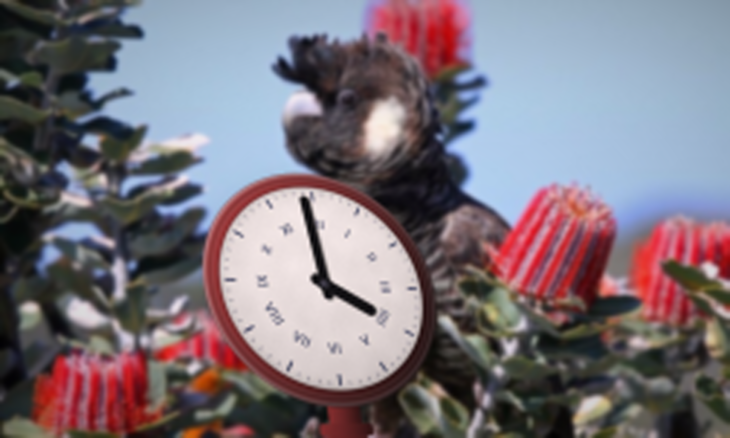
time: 3:59
